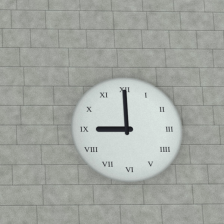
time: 9:00
